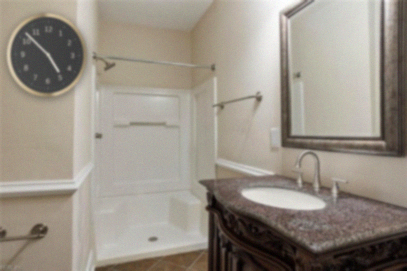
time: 4:52
